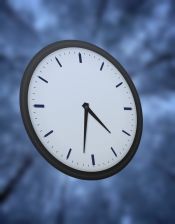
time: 4:32
